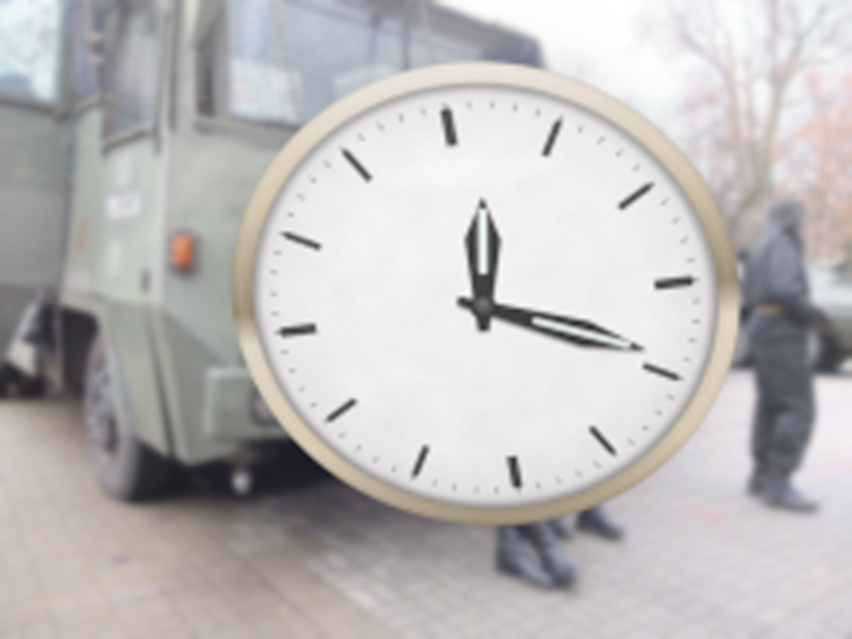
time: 12:19
